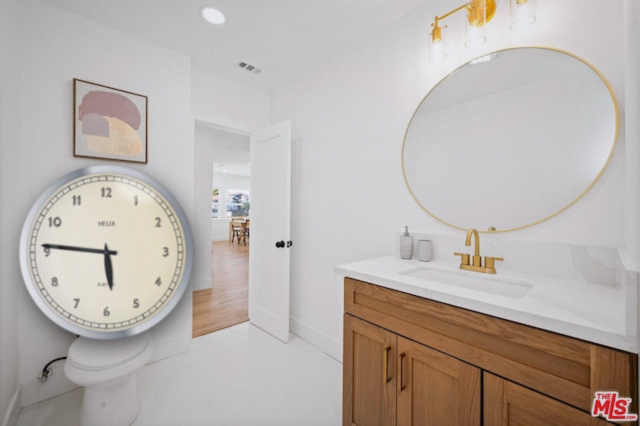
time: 5:46
